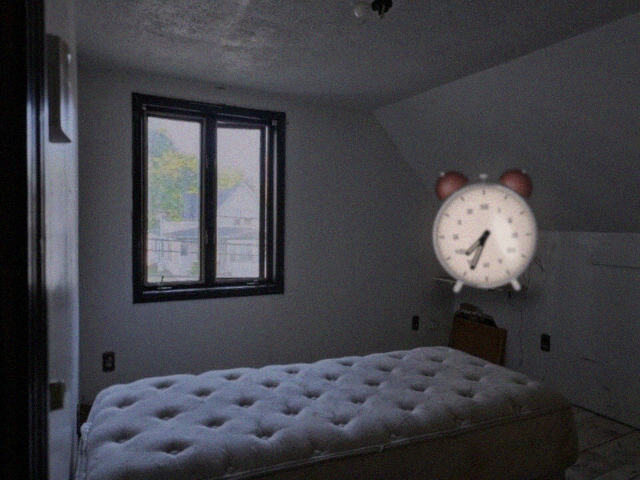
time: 7:34
